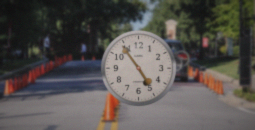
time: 4:54
